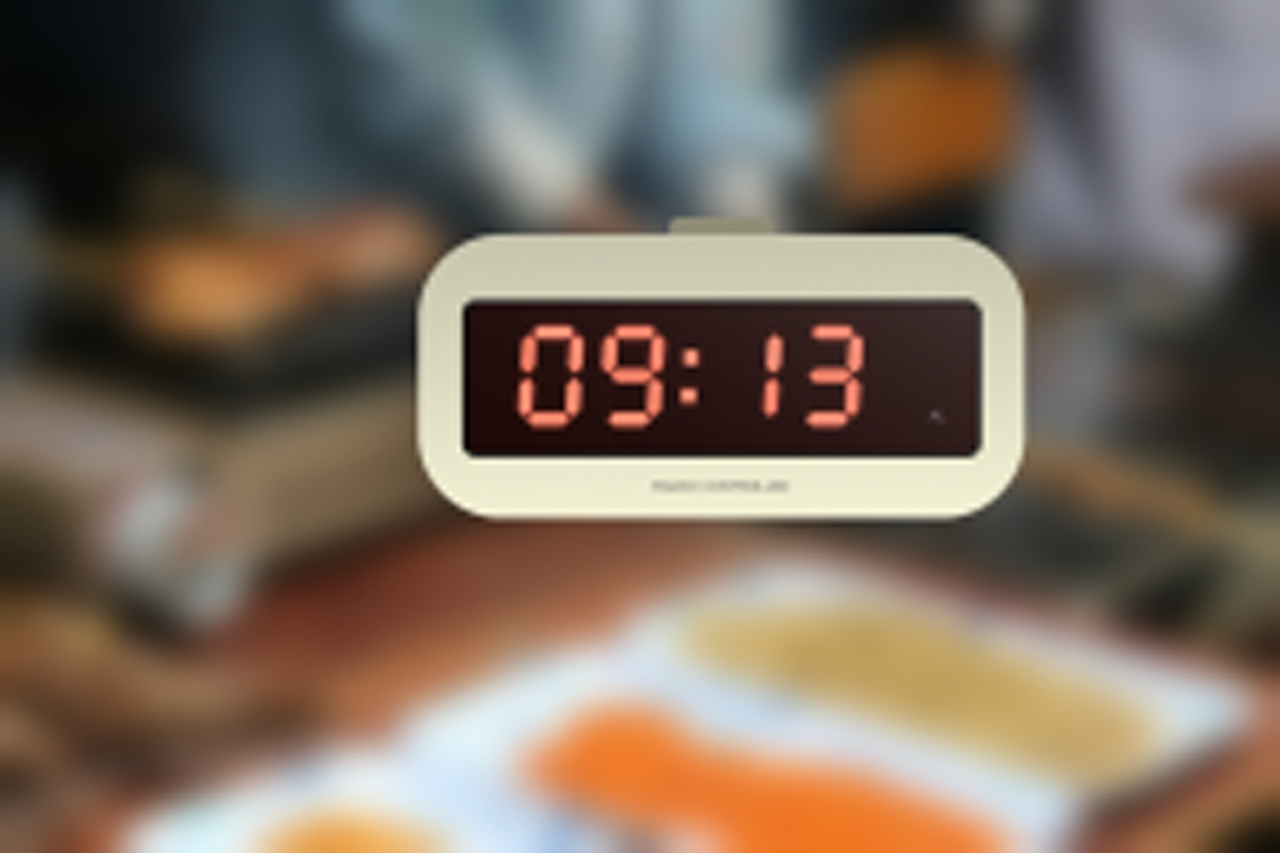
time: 9:13
